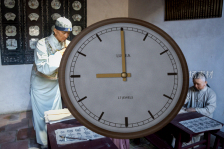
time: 9:00
